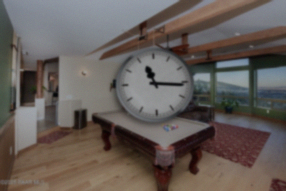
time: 11:16
